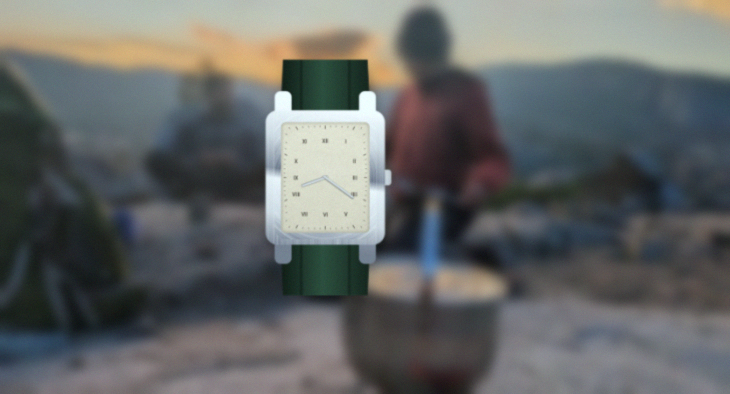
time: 8:21
